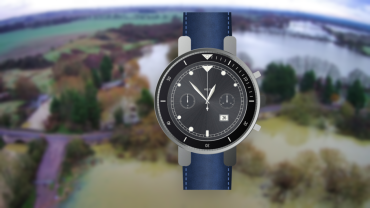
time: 12:53
